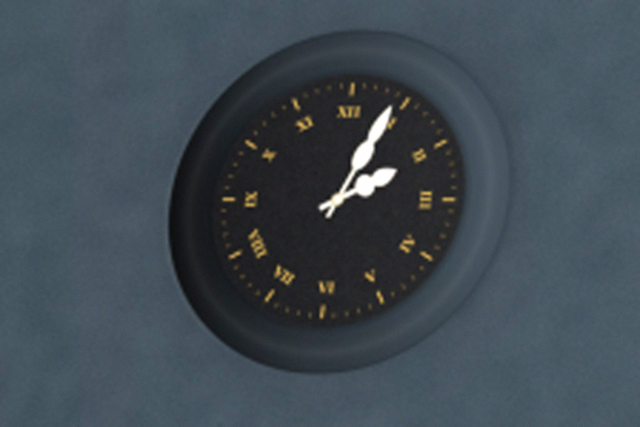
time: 2:04
